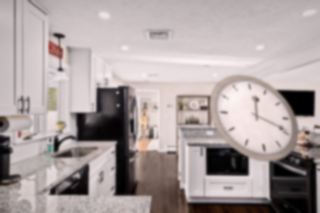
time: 12:19
